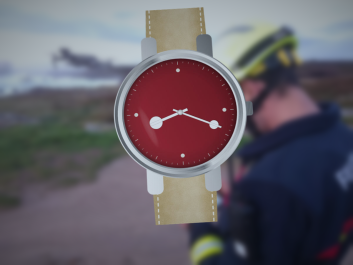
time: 8:19
